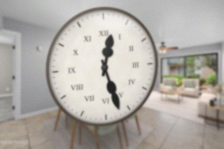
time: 12:27
